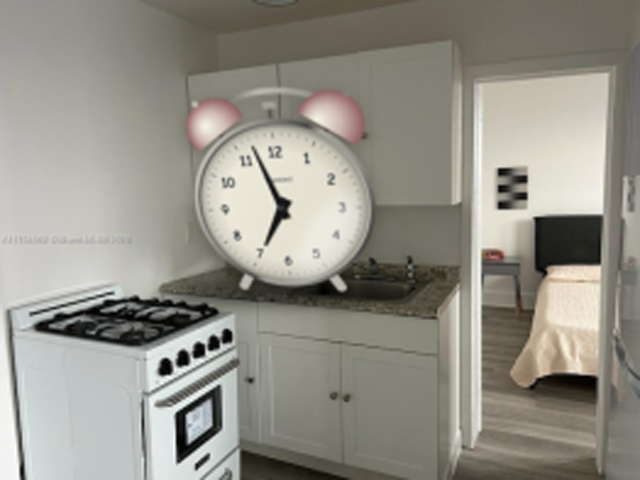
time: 6:57
